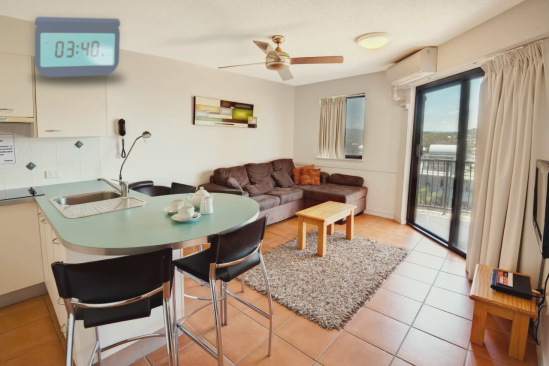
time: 3:40
